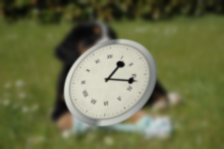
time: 1:17
